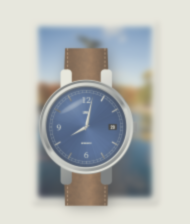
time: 8:02
